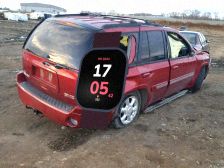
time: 17:05
